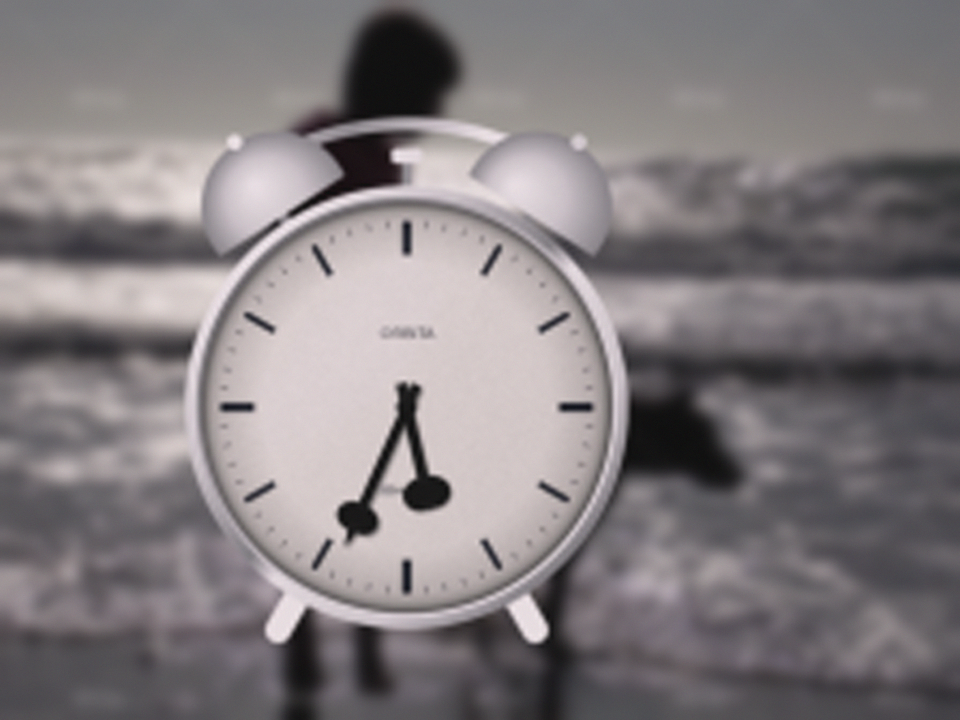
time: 5:34
